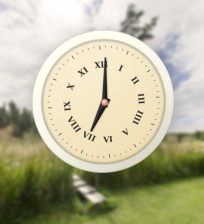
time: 7:01
